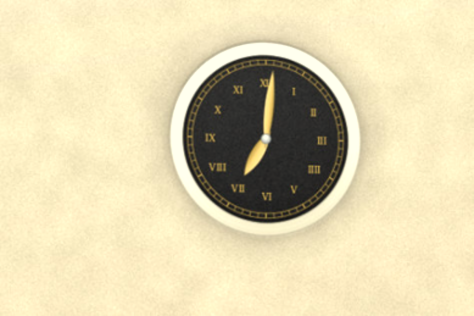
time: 7:01
